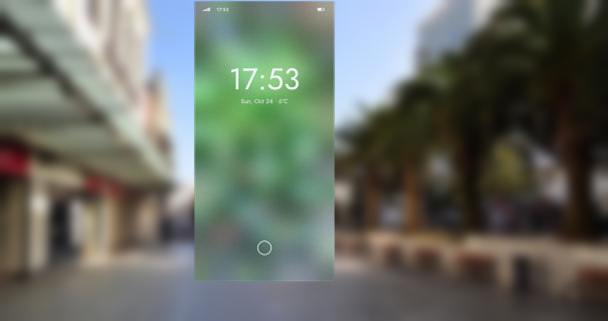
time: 17:53
